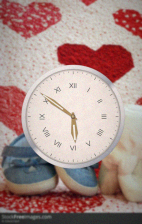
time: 5:51
